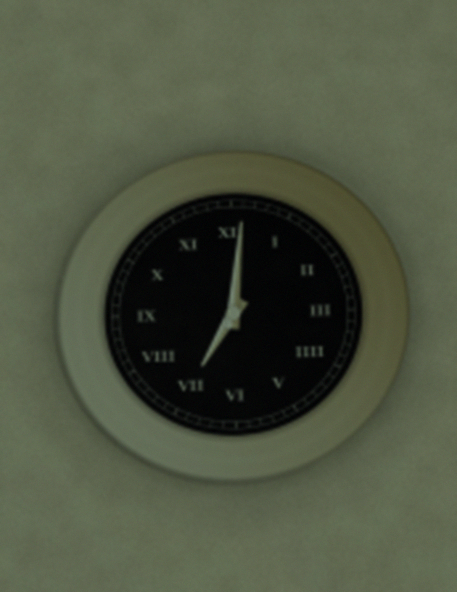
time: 7:01
